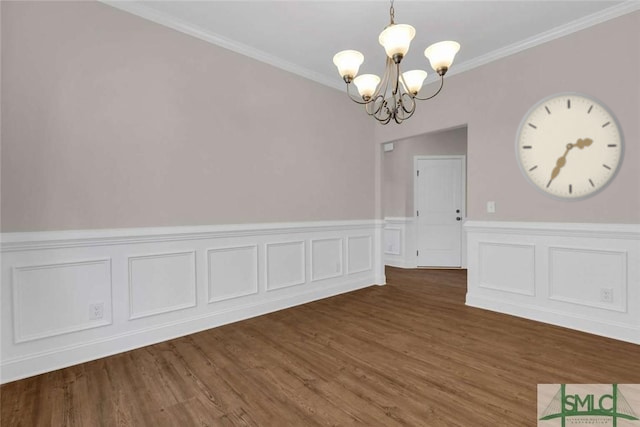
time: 2:35
